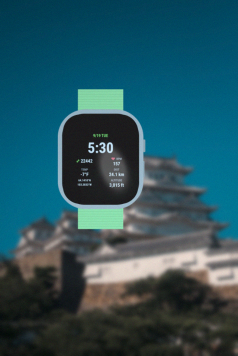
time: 5:30
